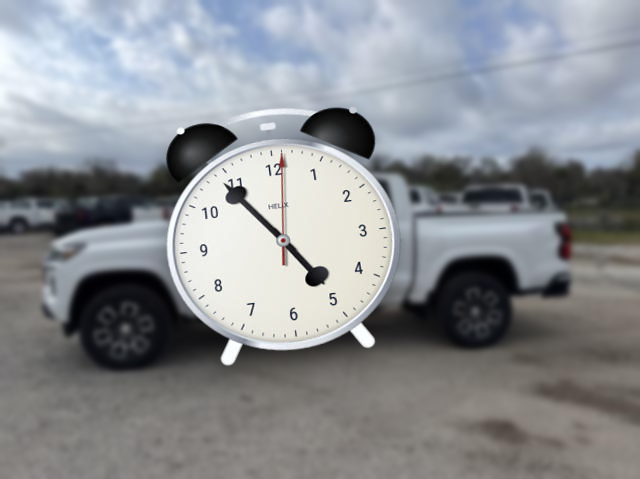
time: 4:54:01
